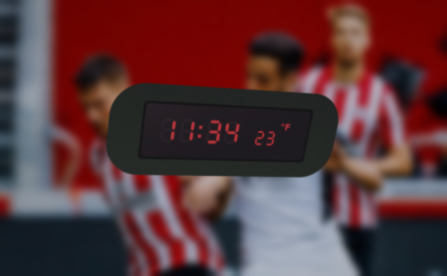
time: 11:34
